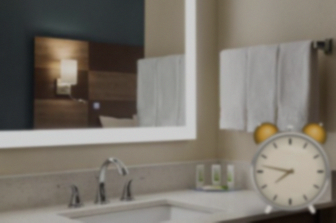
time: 7:47
